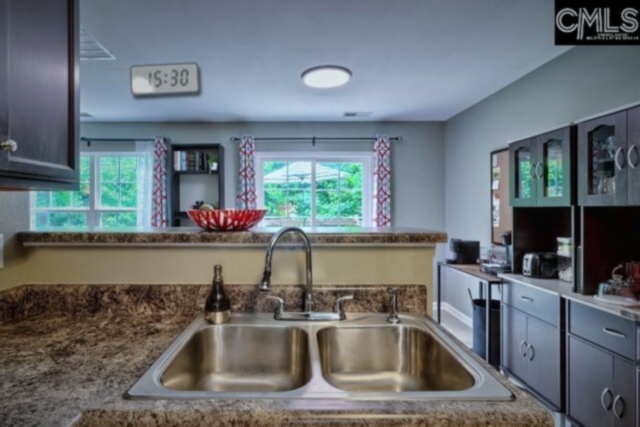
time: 15:30
